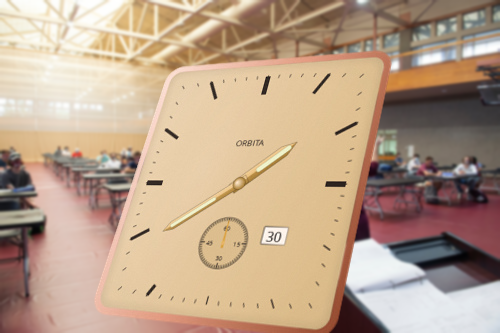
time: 1:39
